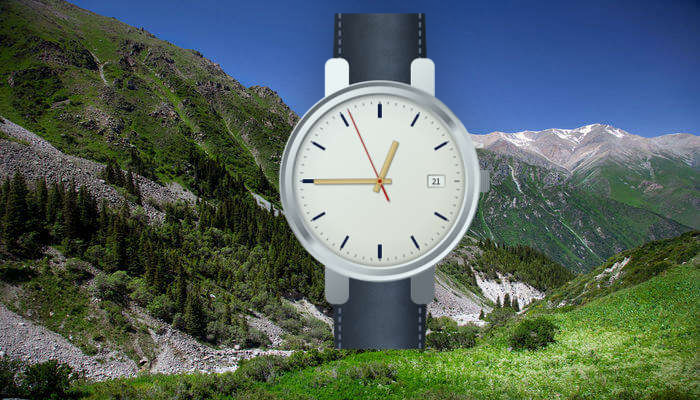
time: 12:44:56
